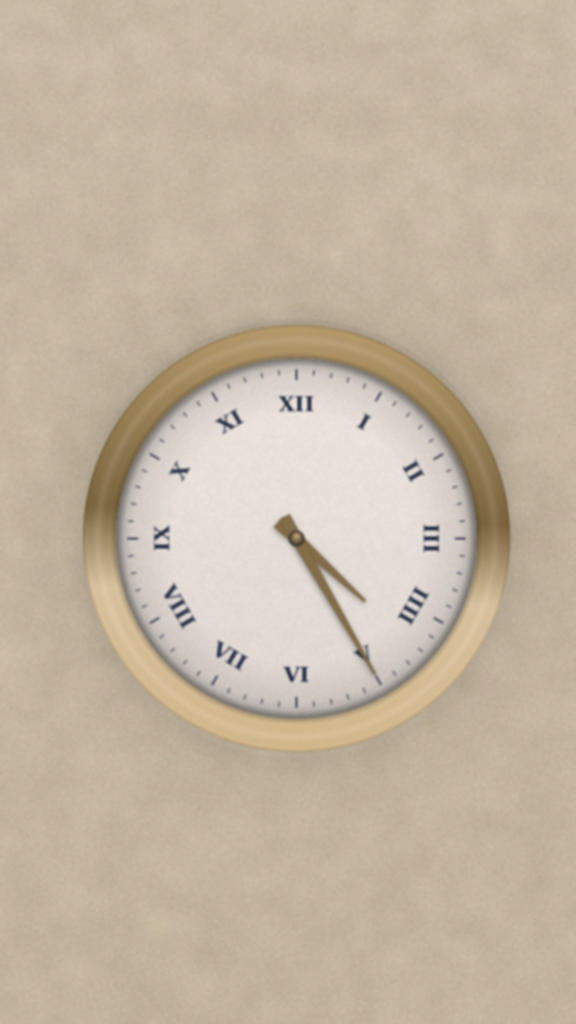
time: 4:25
